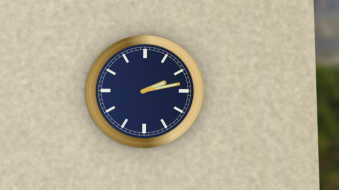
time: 2:13
